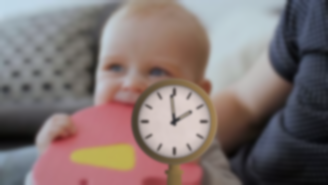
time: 1:59
